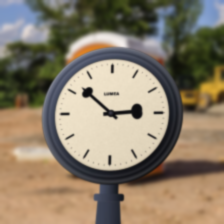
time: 2:52
